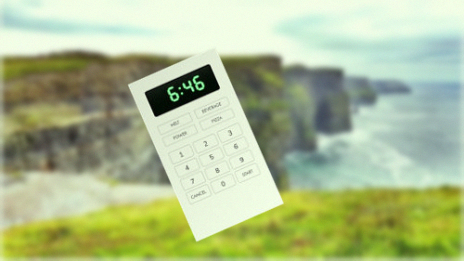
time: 6:46
